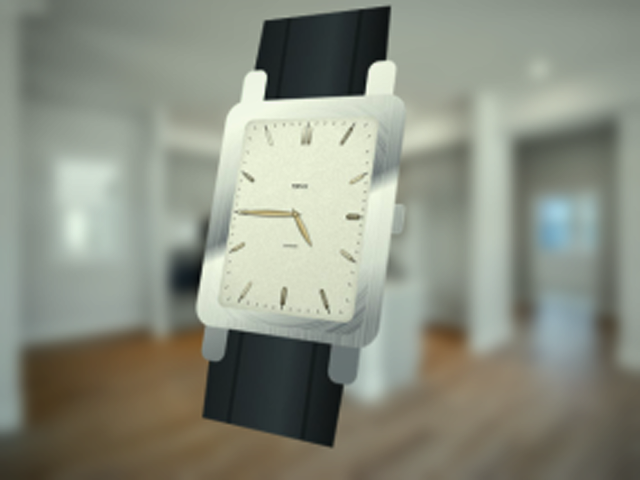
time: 4:45
